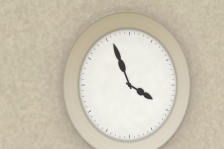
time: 3:56
